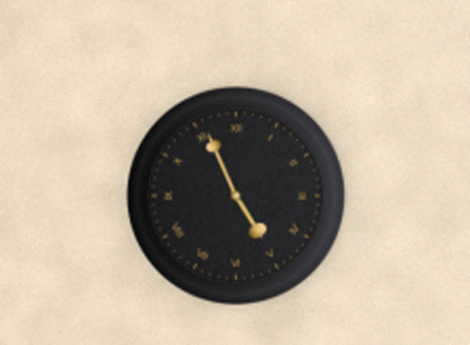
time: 4:56
